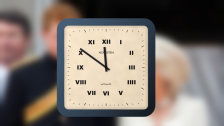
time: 11:51
